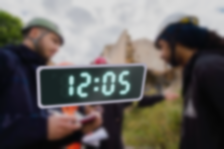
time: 12:05
